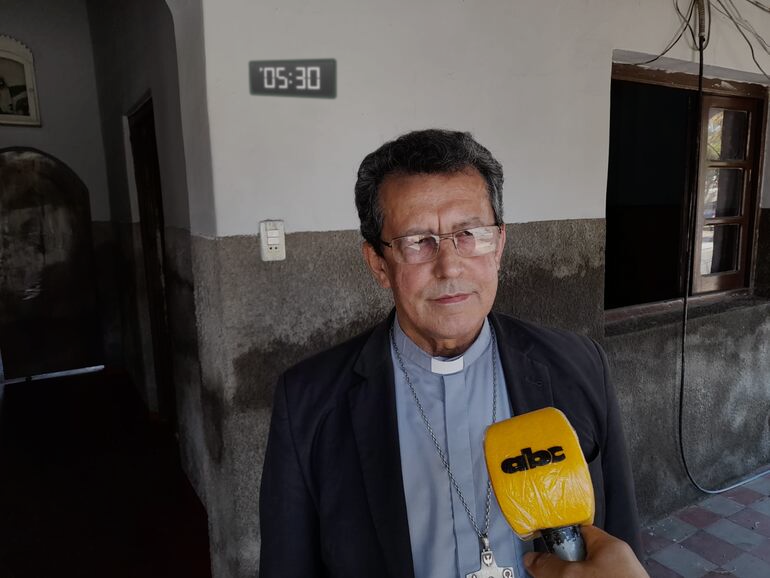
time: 5:30
